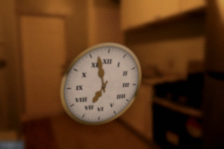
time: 6:57
